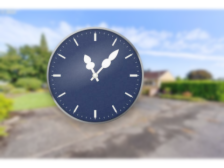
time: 11:07
